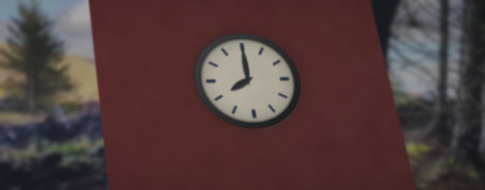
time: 8:00
